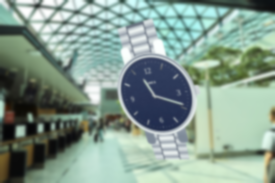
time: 11:19
